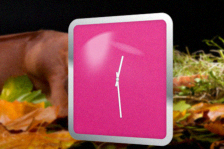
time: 12:29
